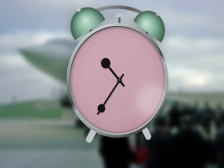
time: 10:36
